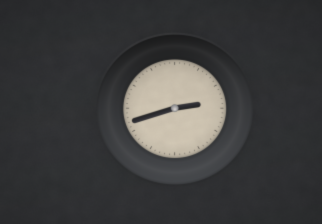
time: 2:42
